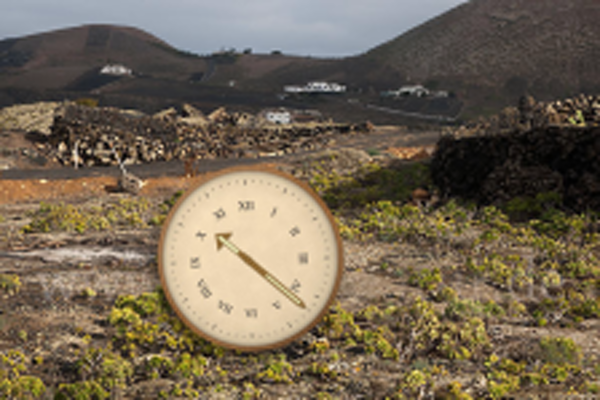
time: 10:22
